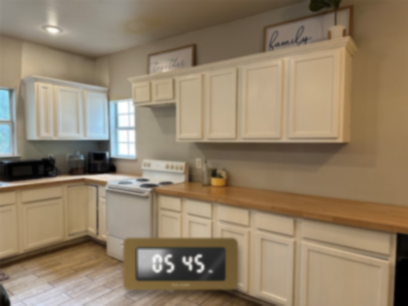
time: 5:45
